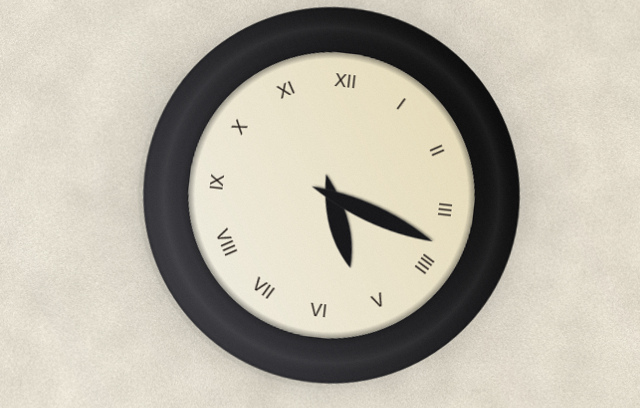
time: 5:18
